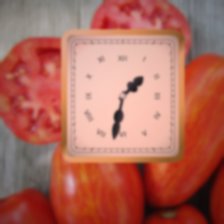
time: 1:32
